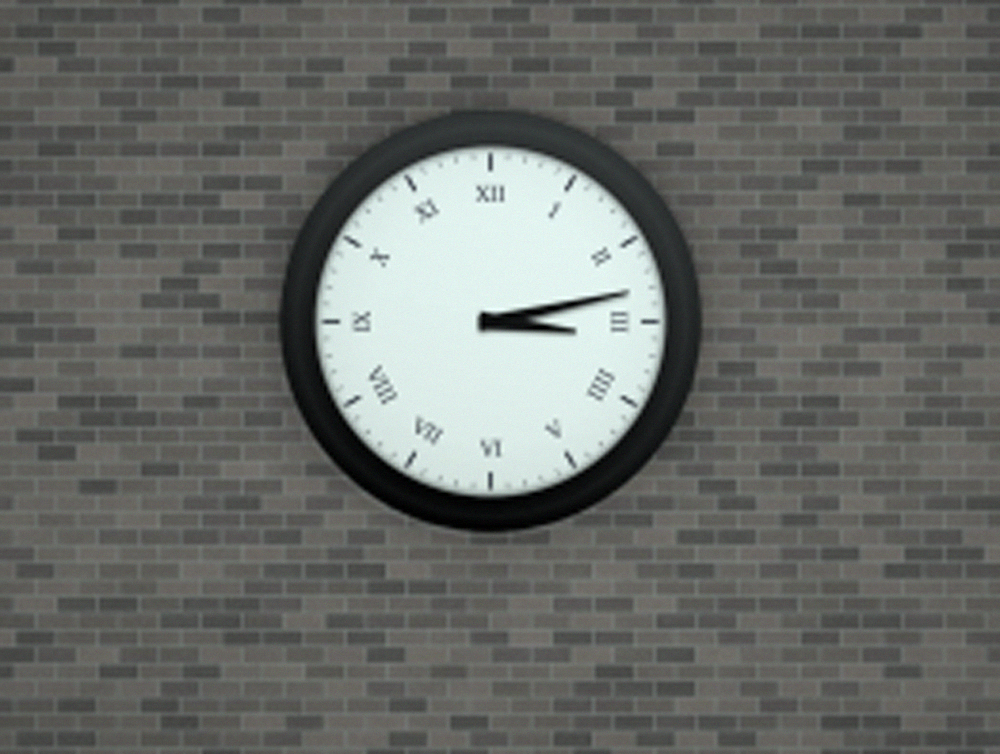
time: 3:13
